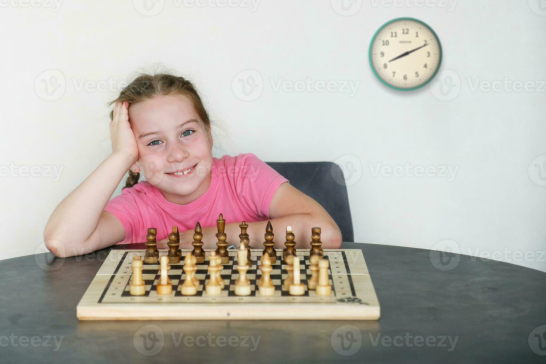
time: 8:11
